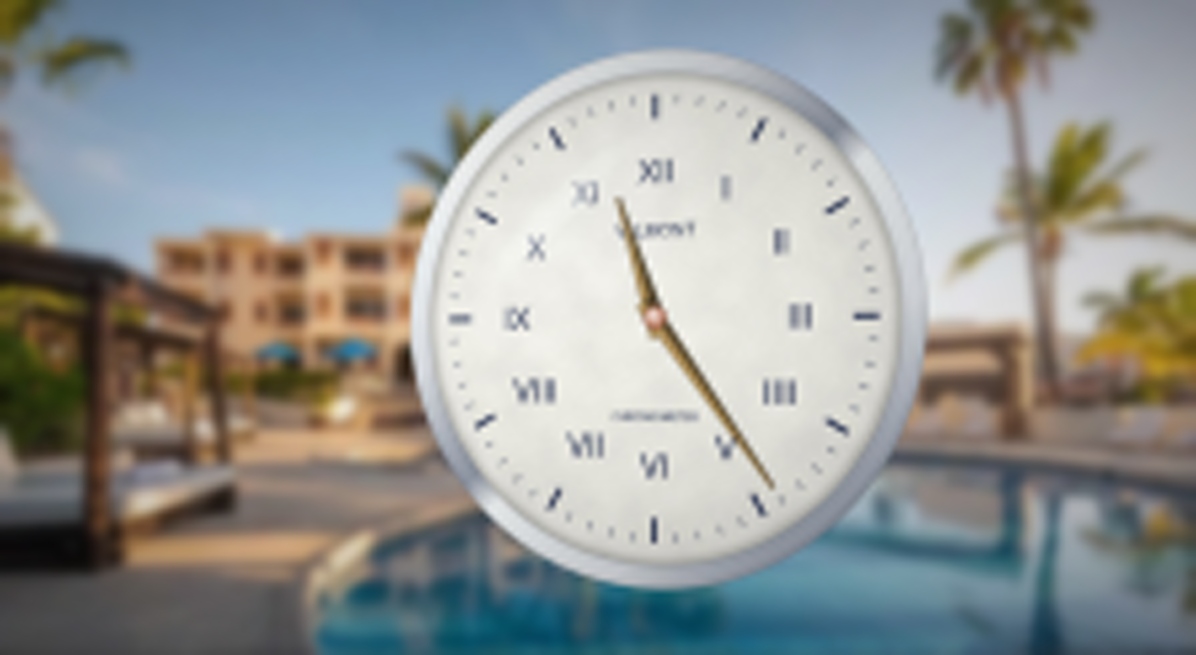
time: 11:24
